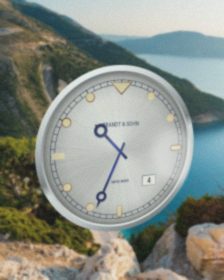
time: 10:34
